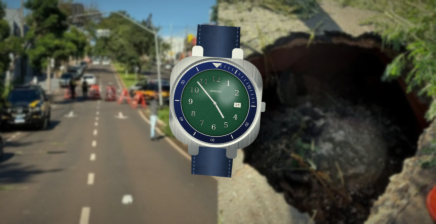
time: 4:53
